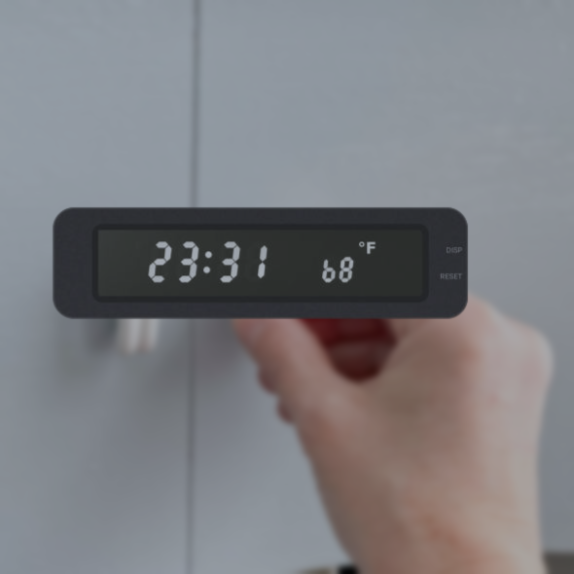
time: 23:31
